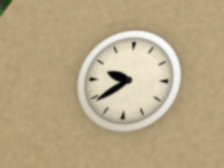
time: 9:39
